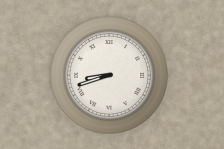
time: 8:42
